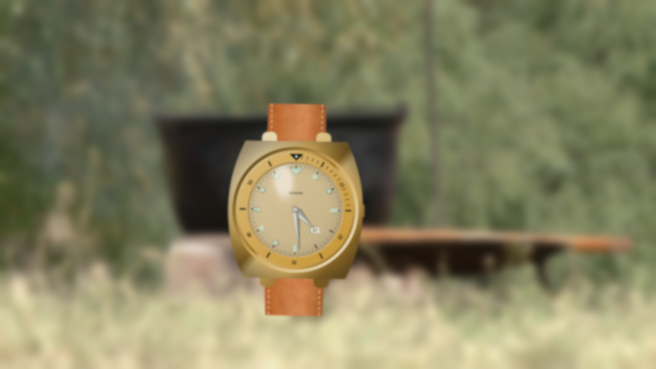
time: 4:29
